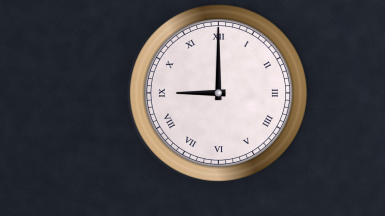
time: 9:00
